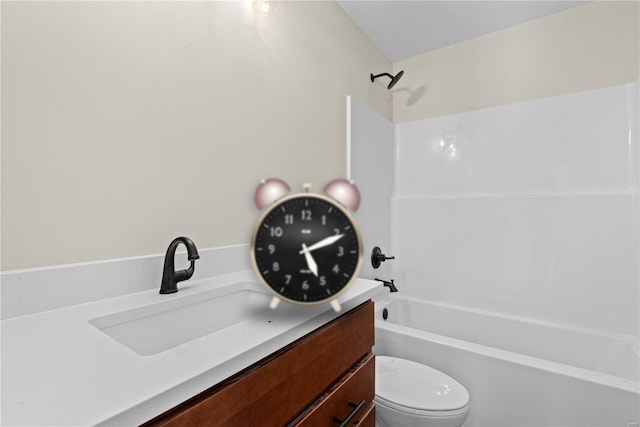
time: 5:11
